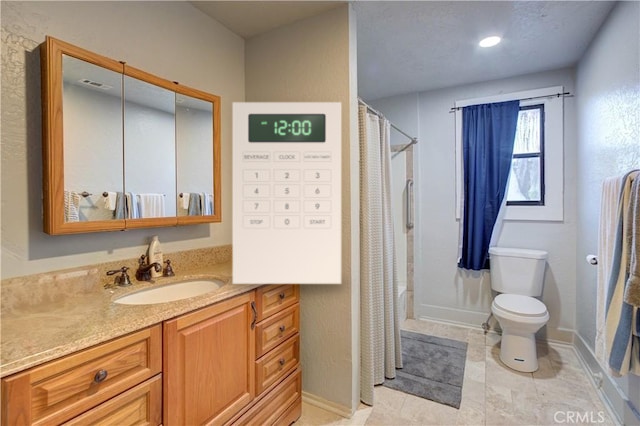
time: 12:00
